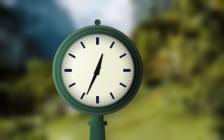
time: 12:34
